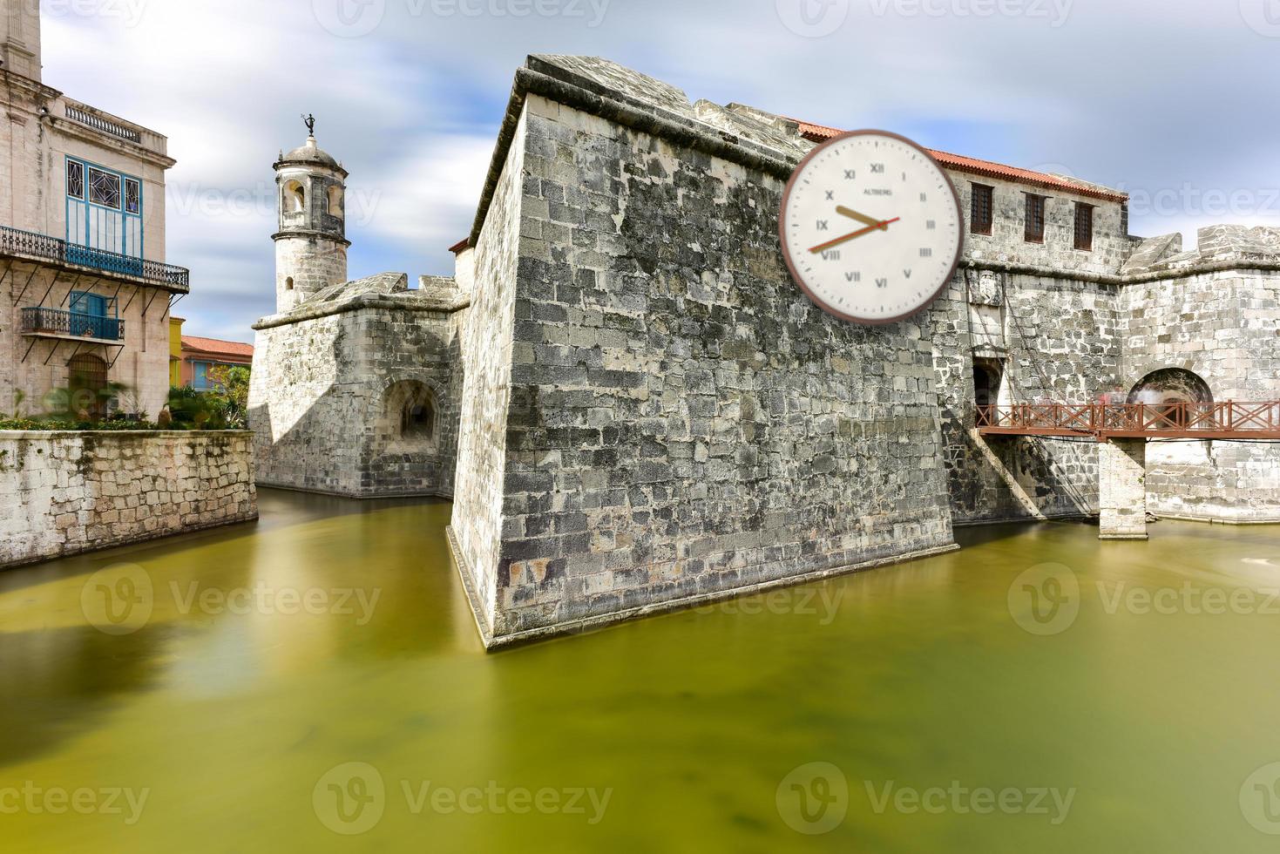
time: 9:41:42
